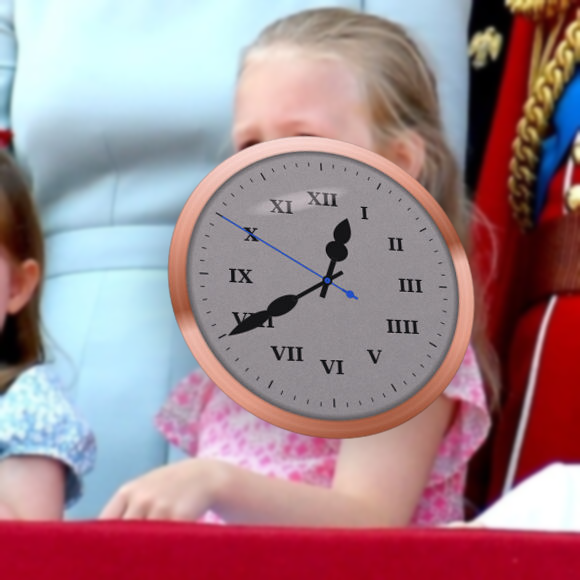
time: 12:39:50
